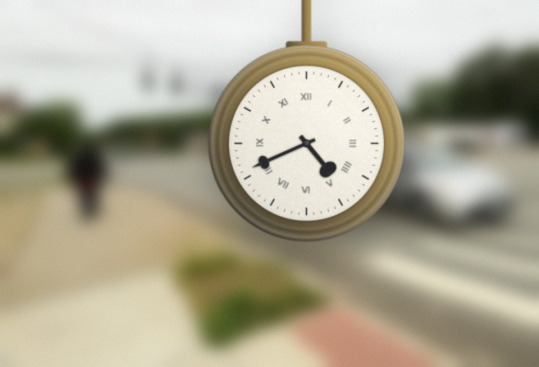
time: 4:41
